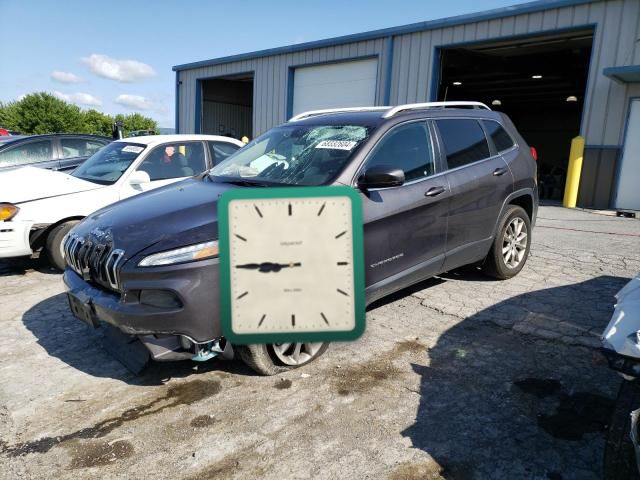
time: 8:45
